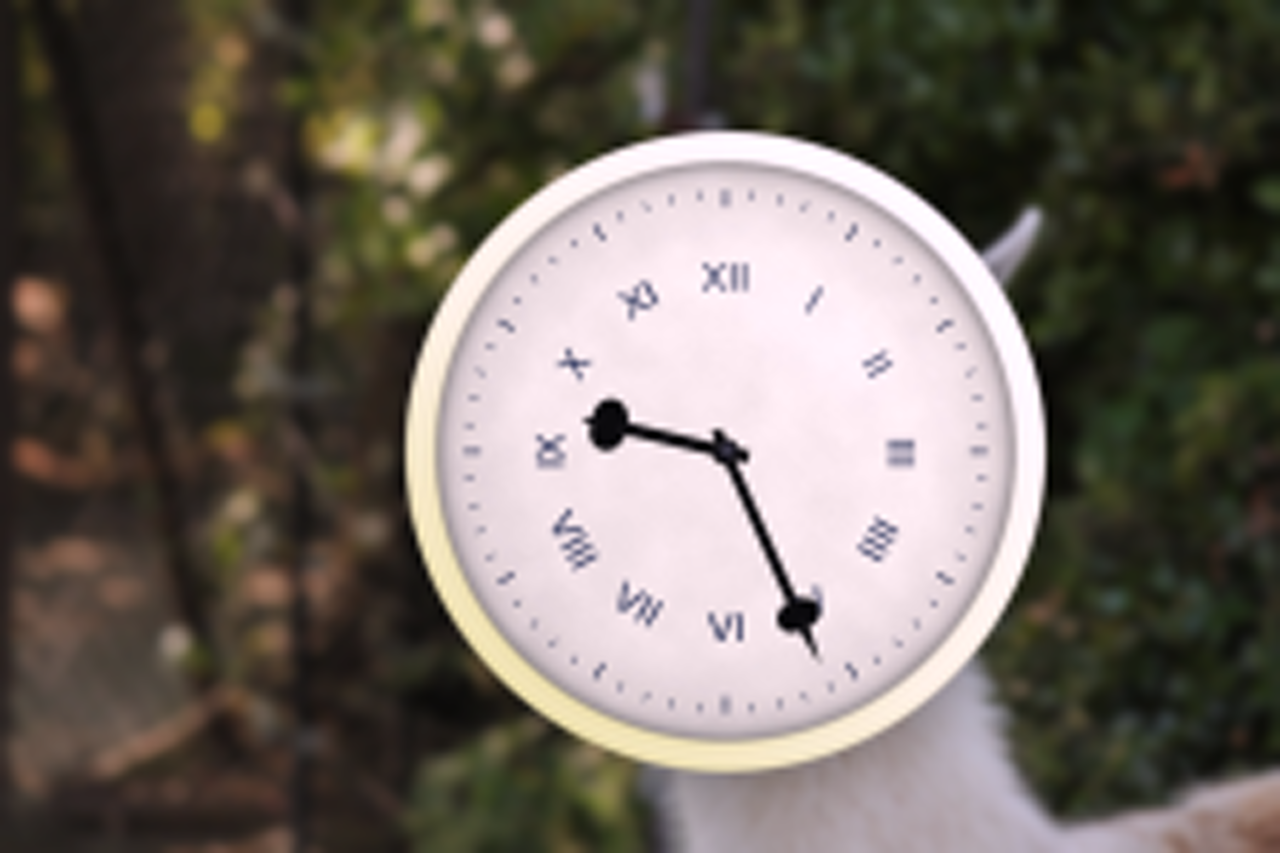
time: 9:26
